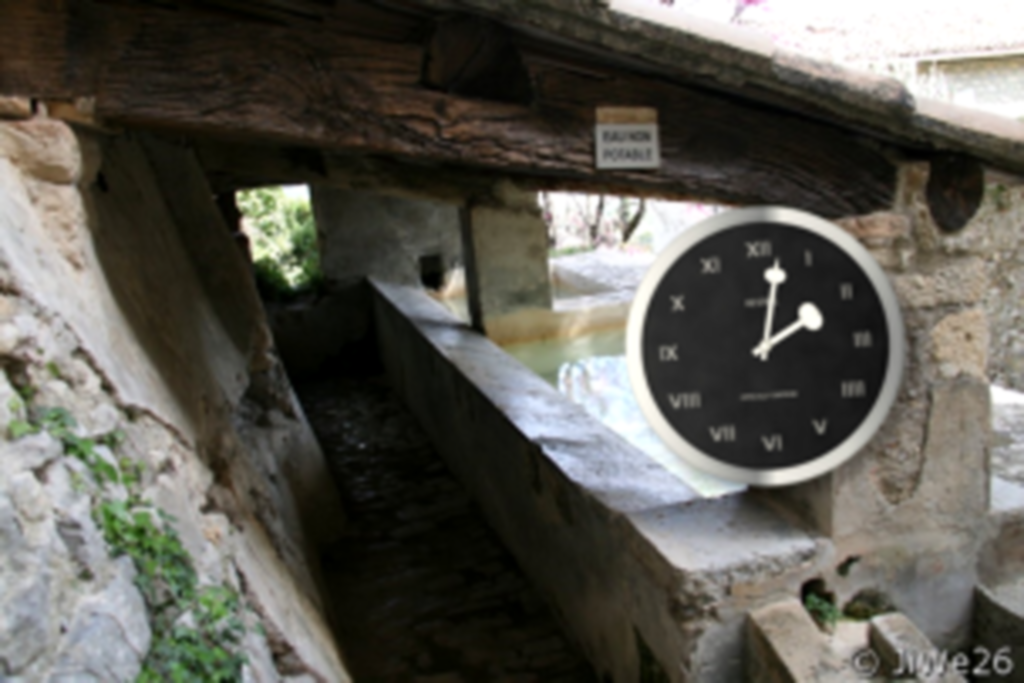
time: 2:02
